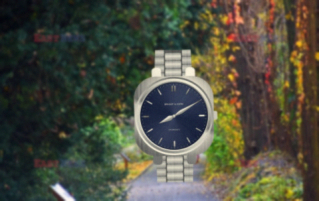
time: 8:10
